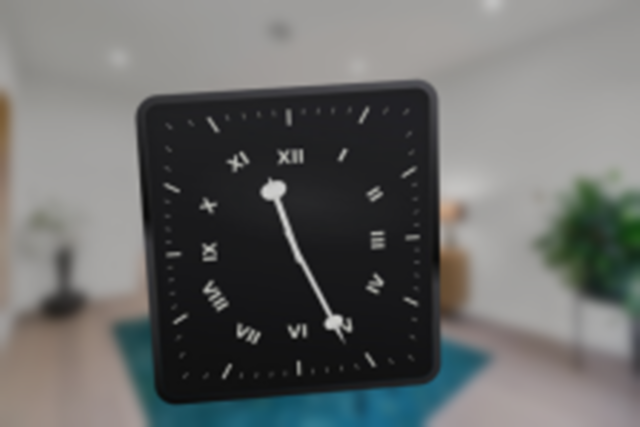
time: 11:26
